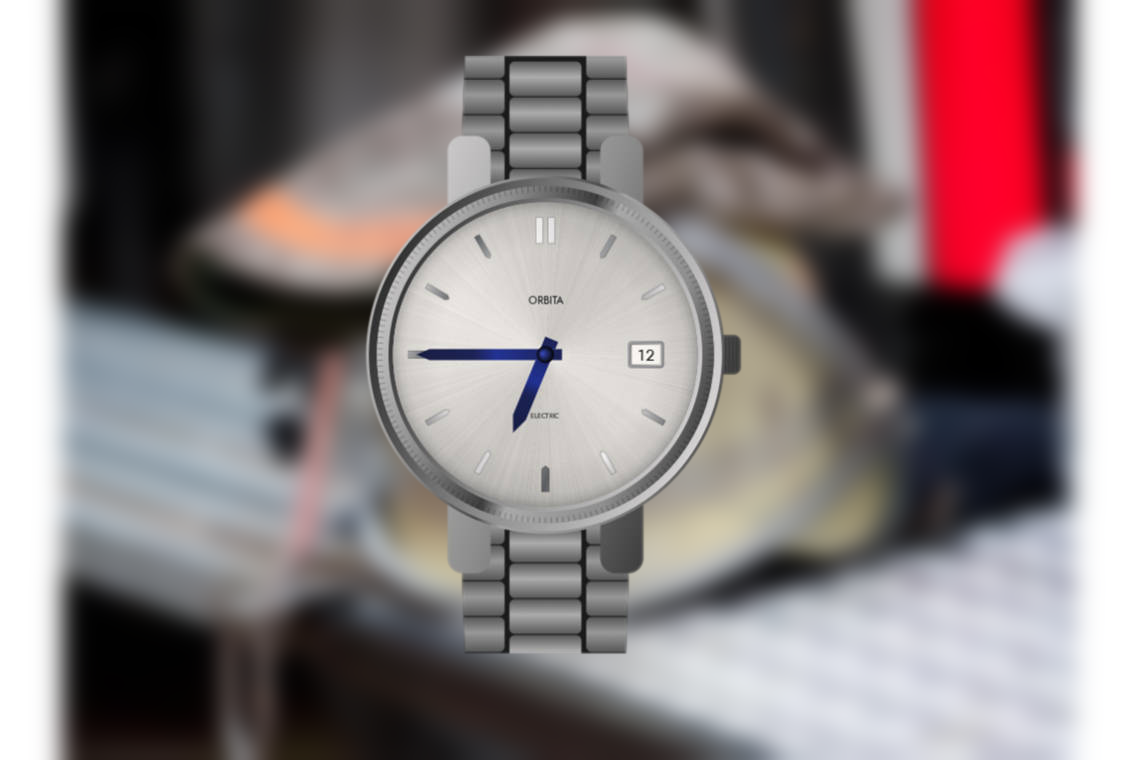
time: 6:45
